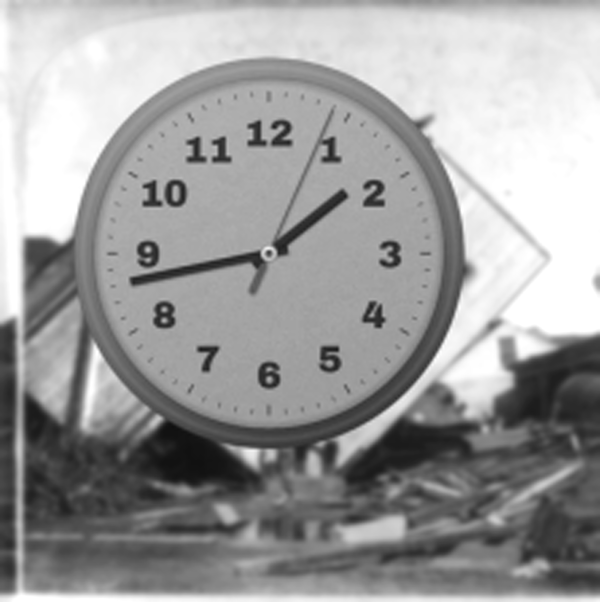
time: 1:43:04
